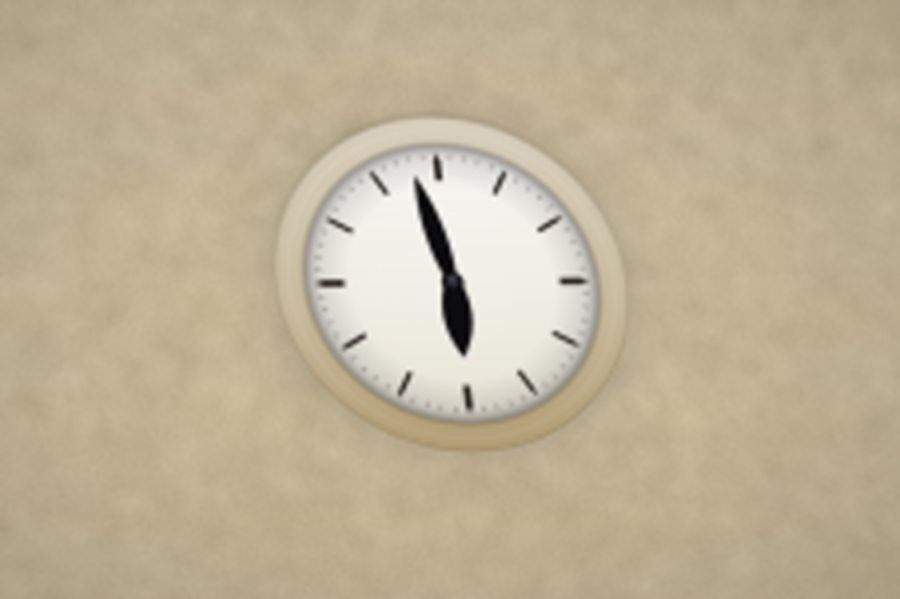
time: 5:58
